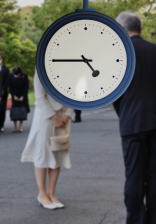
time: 4:45
